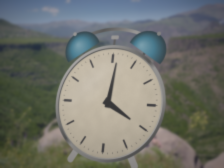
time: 4:01
